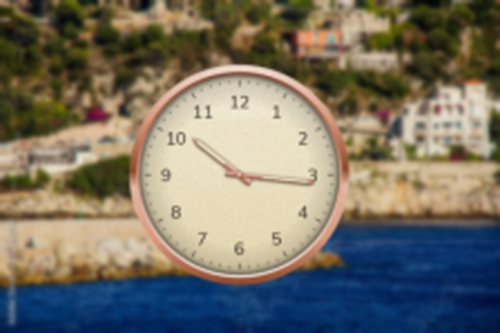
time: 10:16
